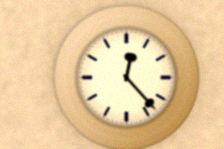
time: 12:23
